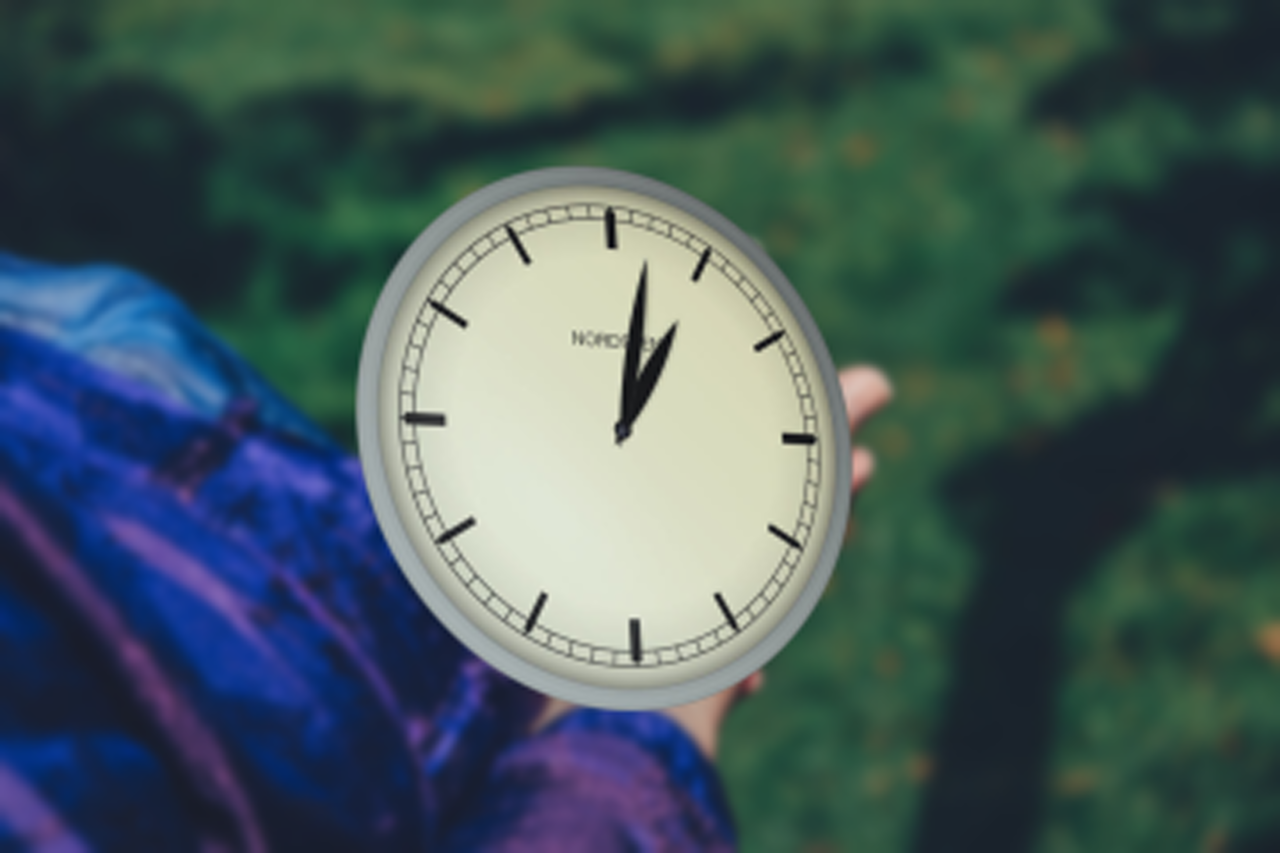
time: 1:02
